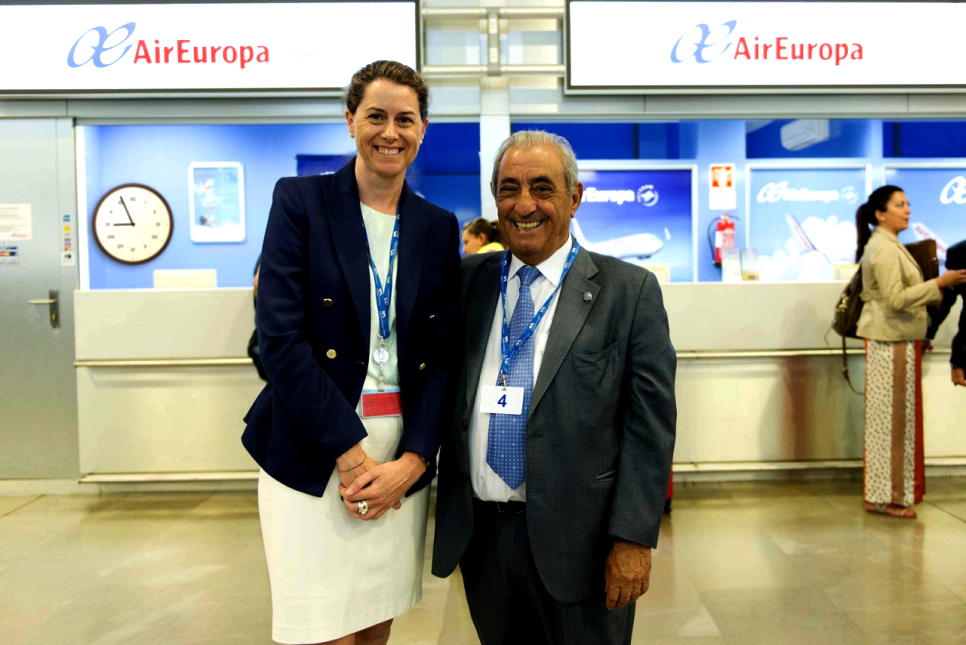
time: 8:56
